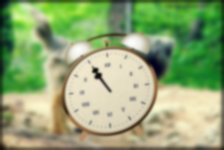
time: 10:55
